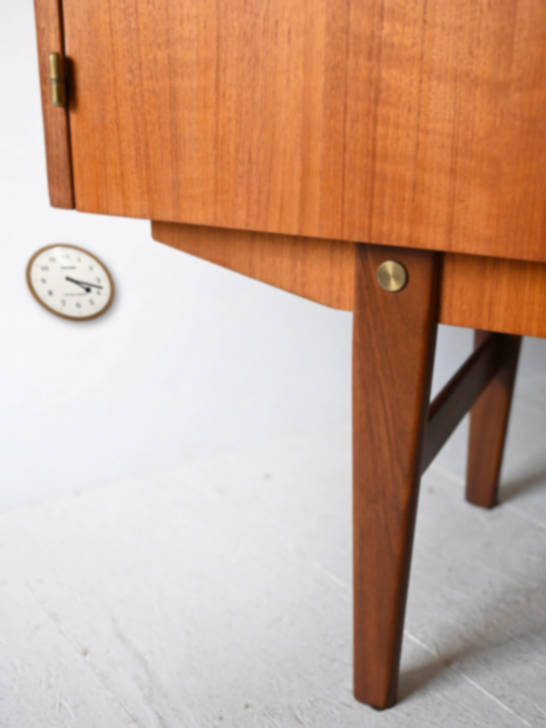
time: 4:18
